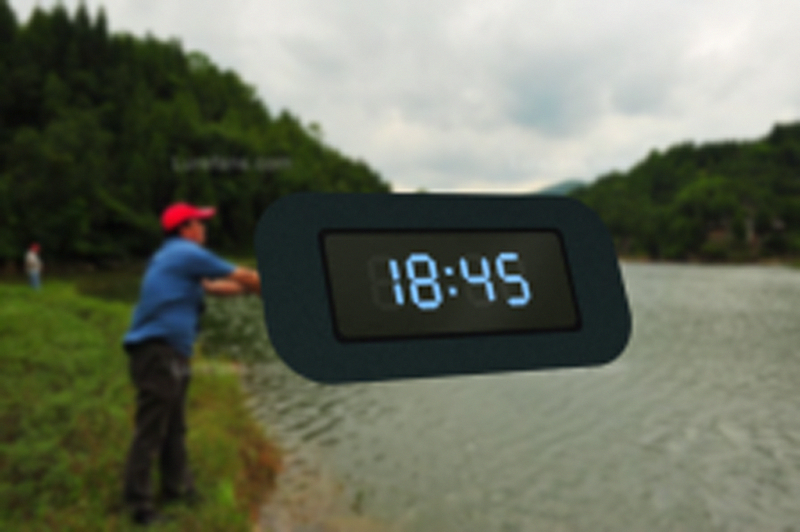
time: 18:45
